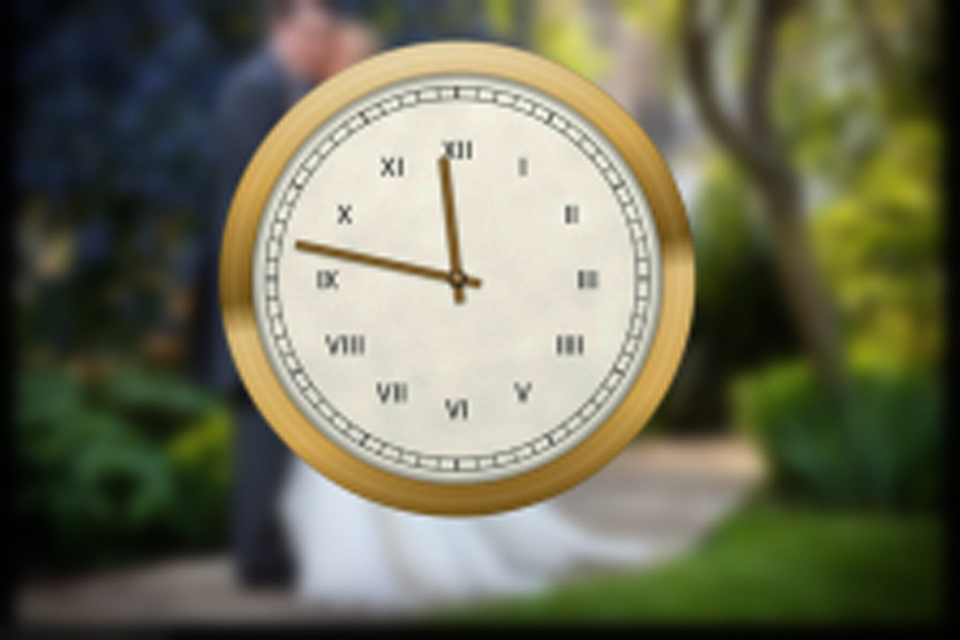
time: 11:47
